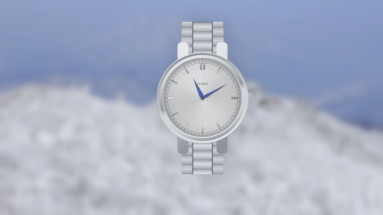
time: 11:10
